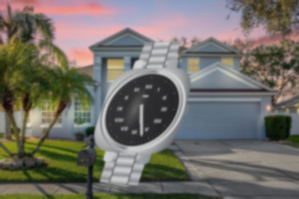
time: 5:27
